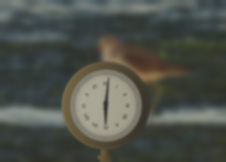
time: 6:01
